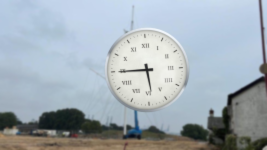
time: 5:45
